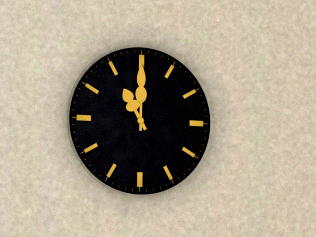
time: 11:00
